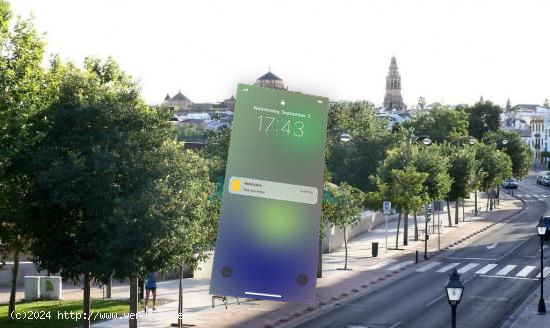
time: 17:43
